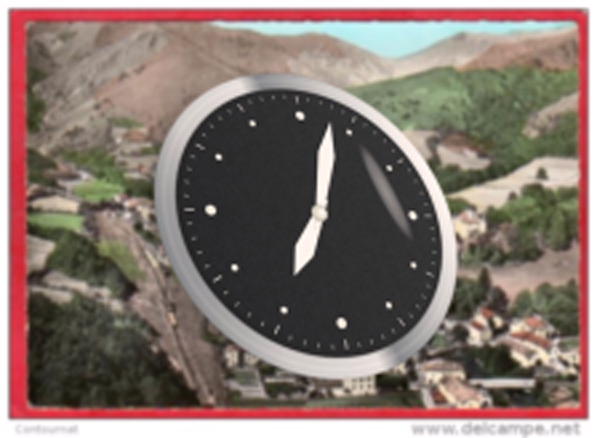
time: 7:03
